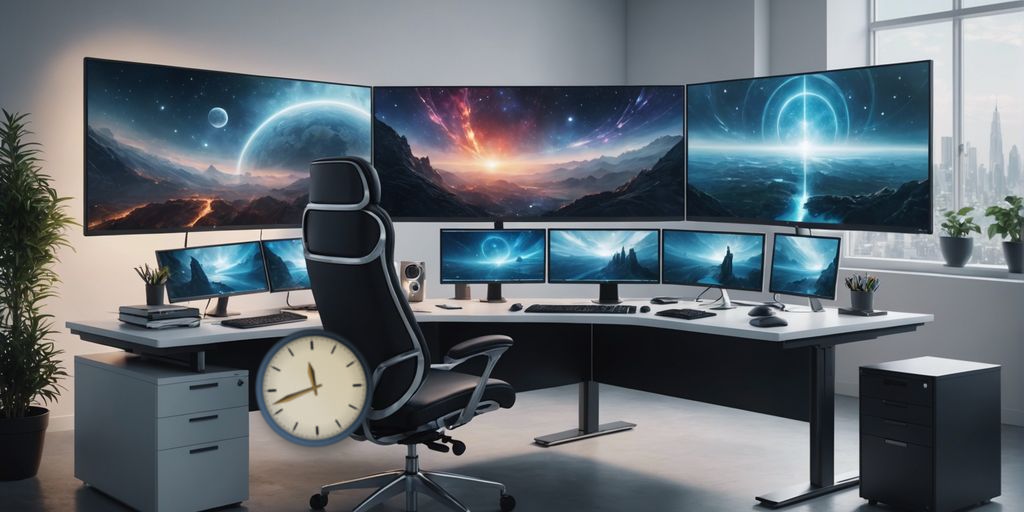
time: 11:42
